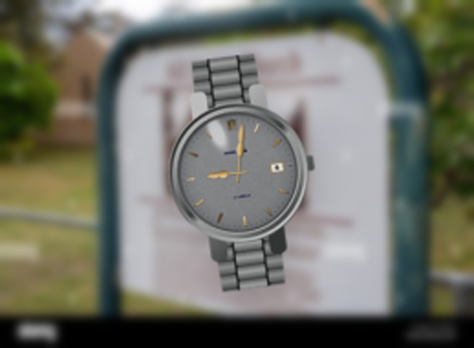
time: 9:02
